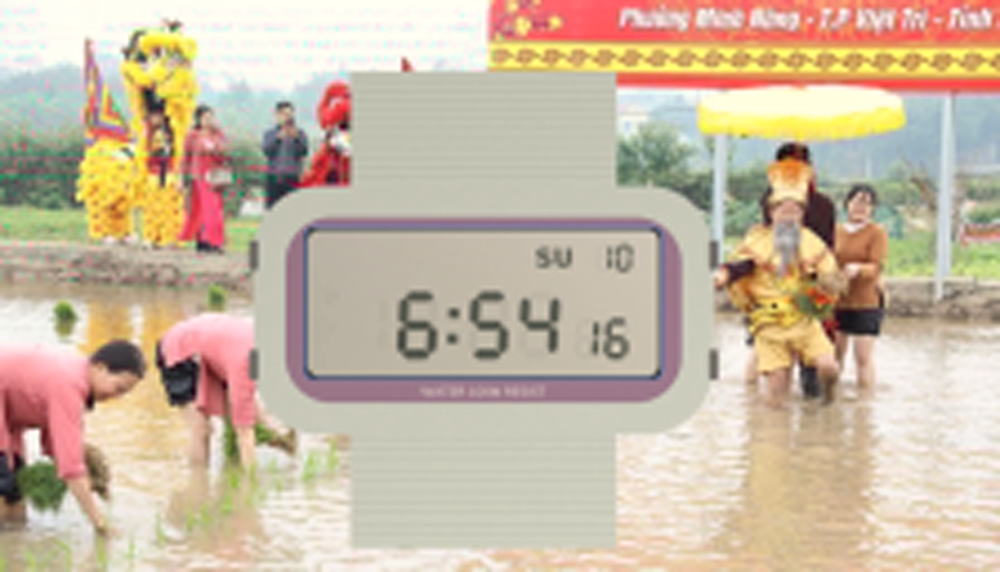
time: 6:54:16
